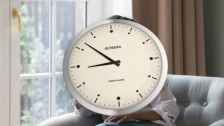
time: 8:52
